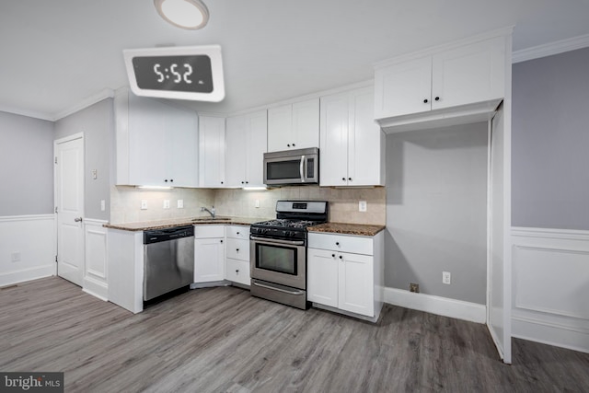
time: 5:52
